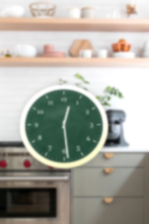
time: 12:29
